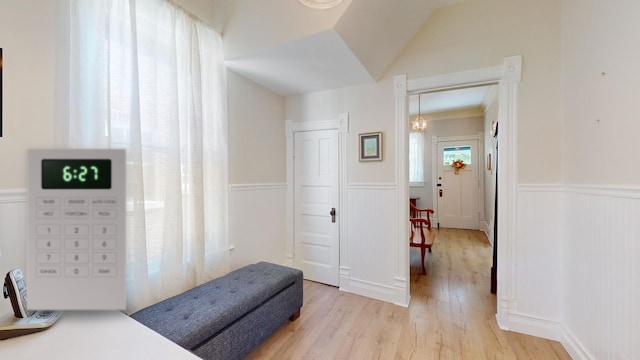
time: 6:27
